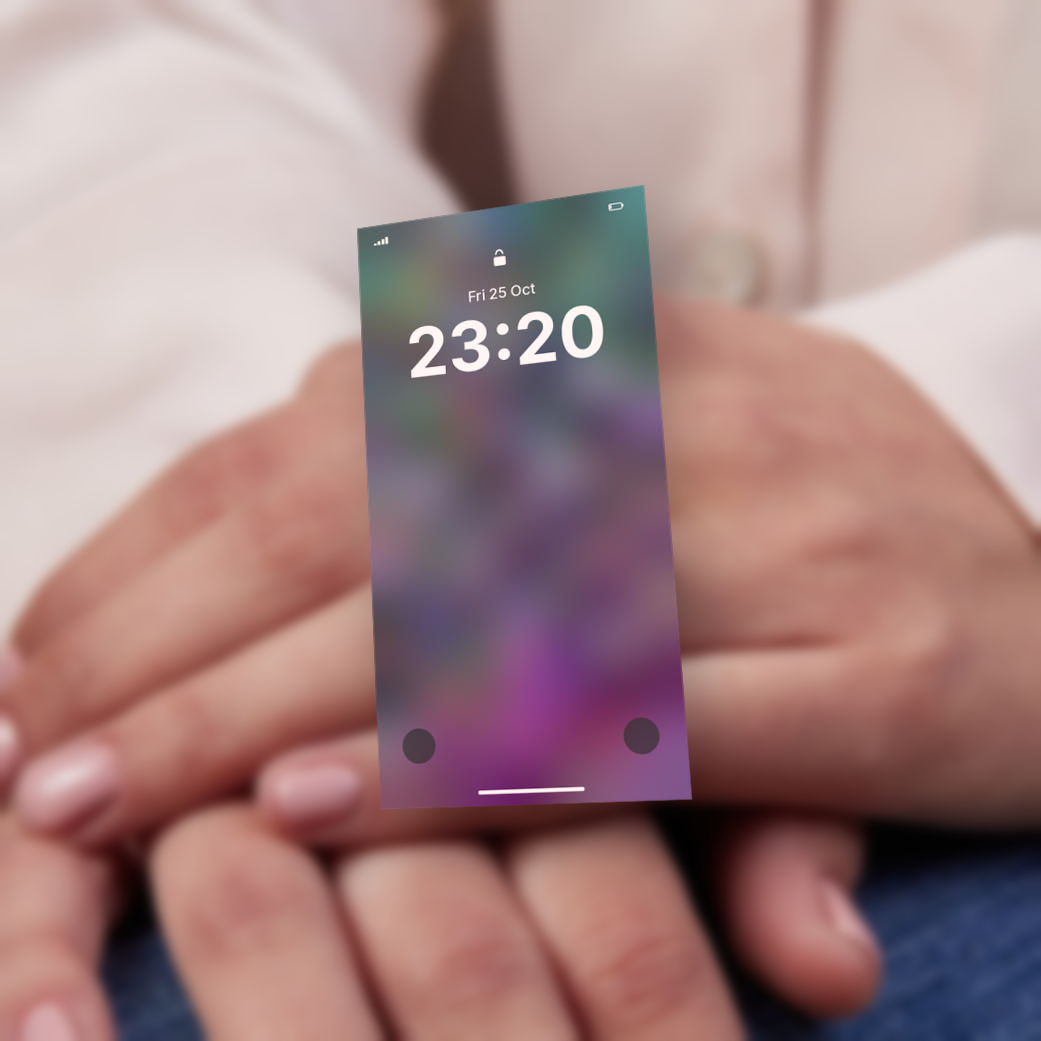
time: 23:20
